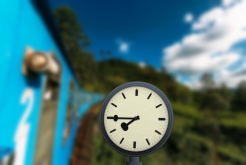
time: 7:45
